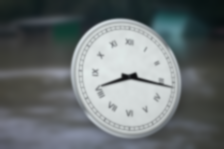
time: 8:16
